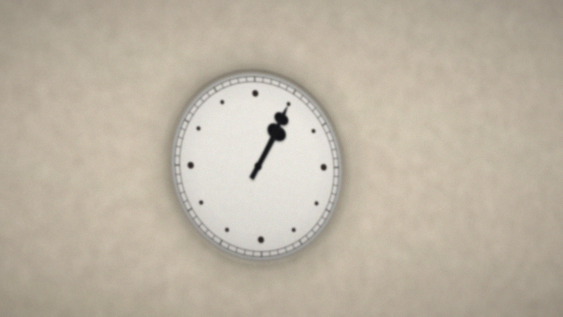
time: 1:05
